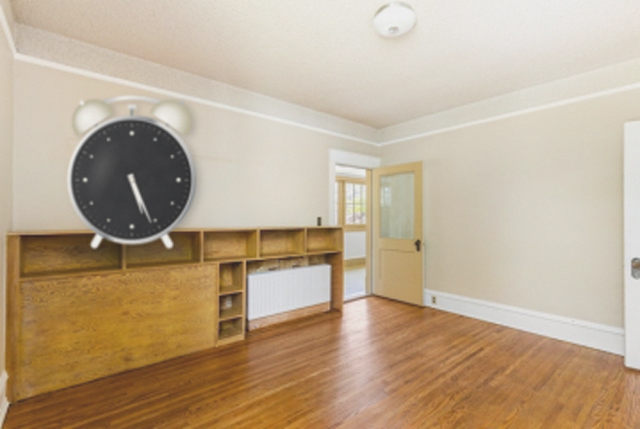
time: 5:26
